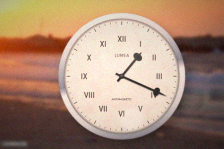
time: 1:19
